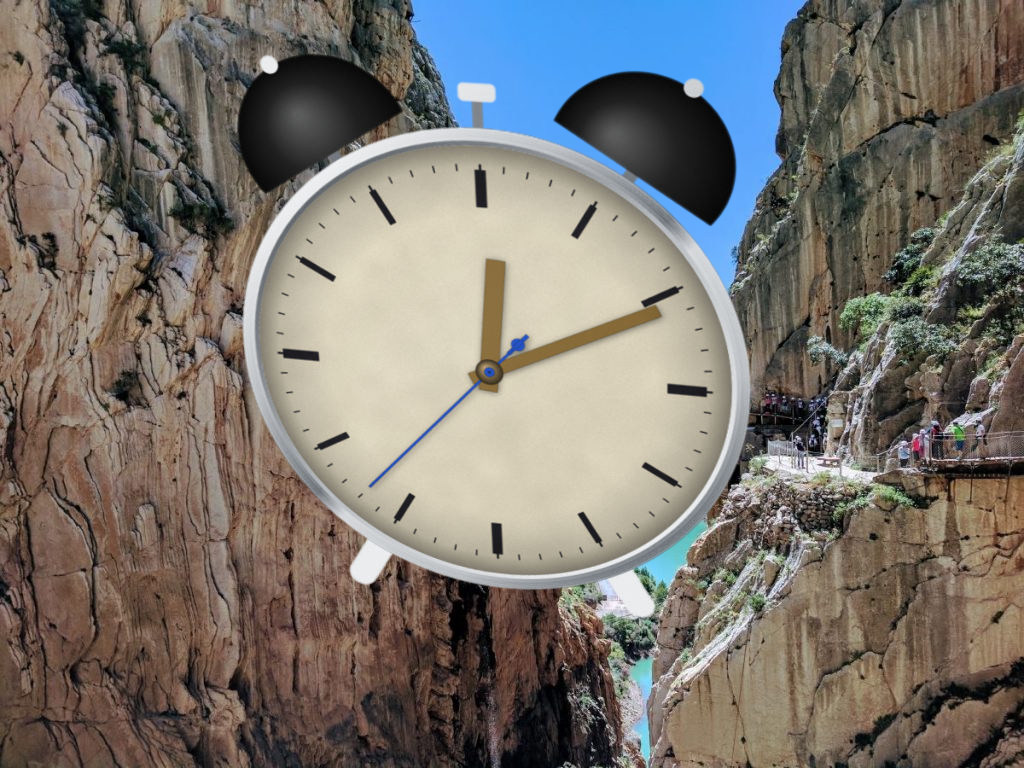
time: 12:10:37
